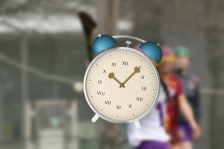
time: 10:06
